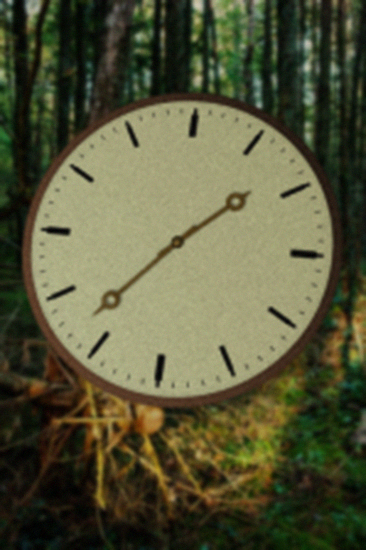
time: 1:37
